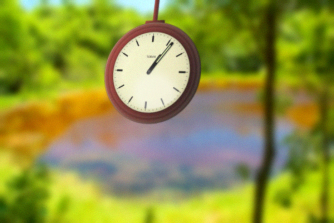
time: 1:06
